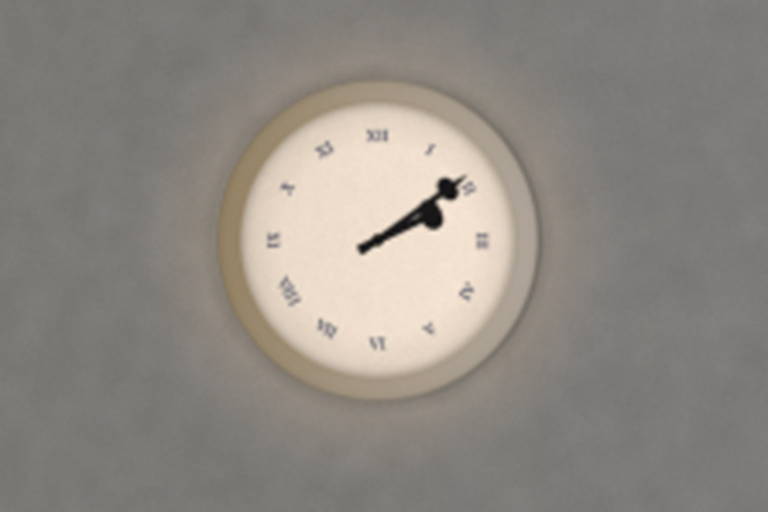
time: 2:09
